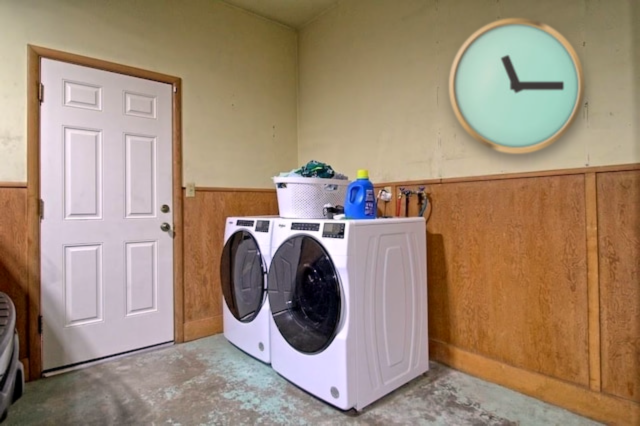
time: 11:15
